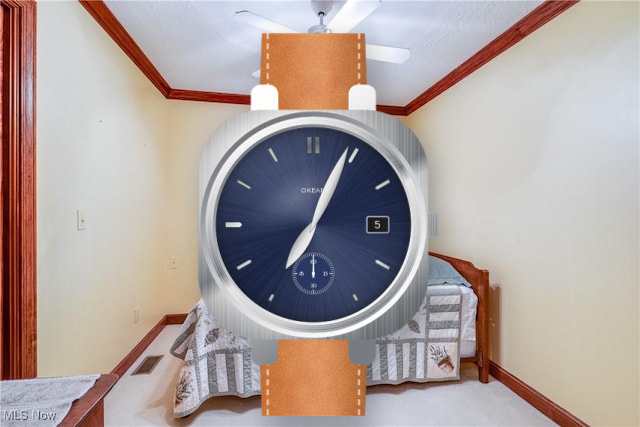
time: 7:04
